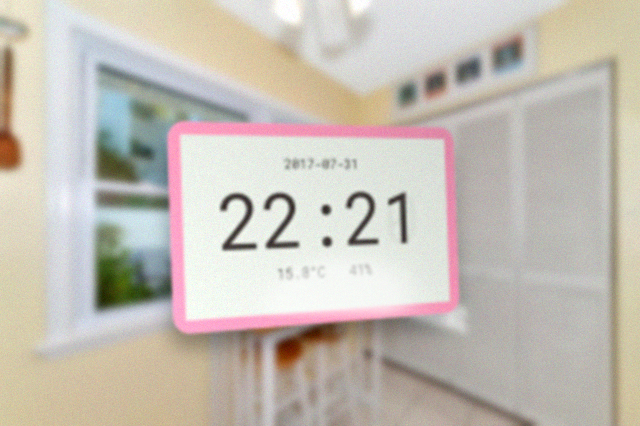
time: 22:21
